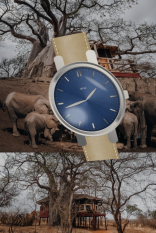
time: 1:43
